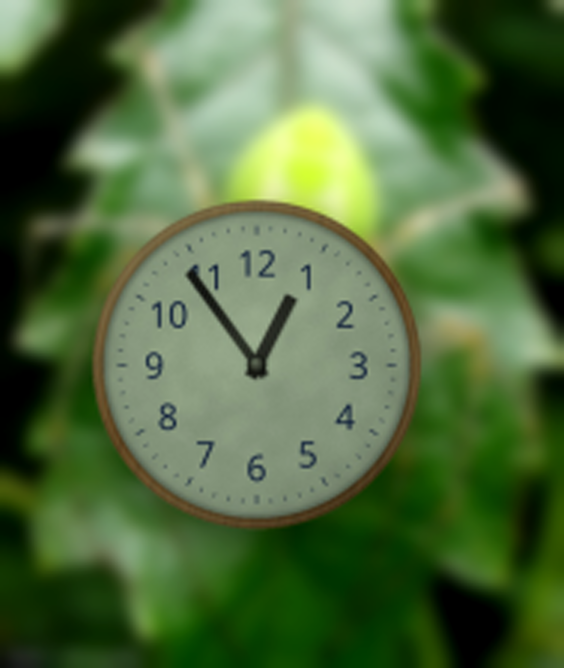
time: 12:54
